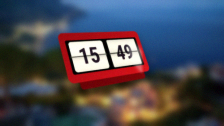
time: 15:49
